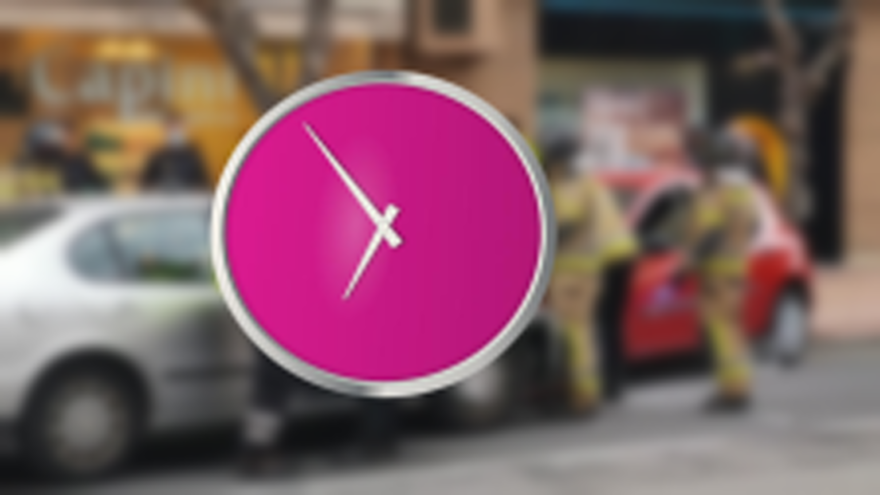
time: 6:54
